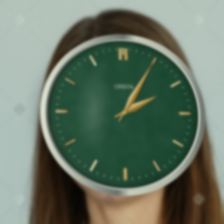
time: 2:05
